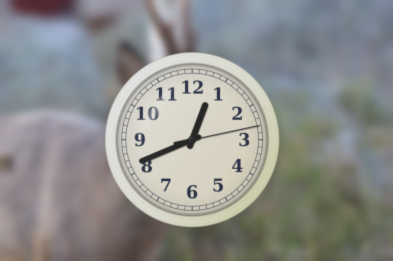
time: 12:41:13
